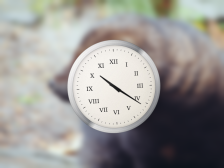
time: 10:21
